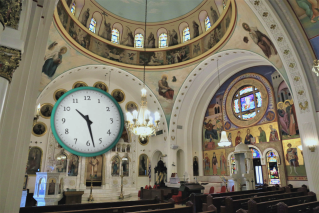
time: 10:28
